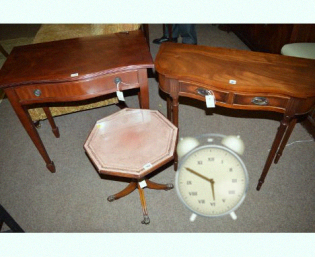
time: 5:50
